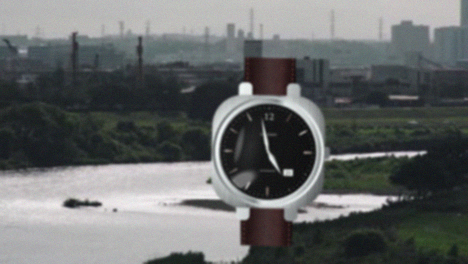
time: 4:58
